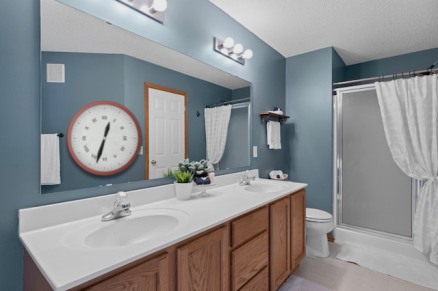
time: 12:33
